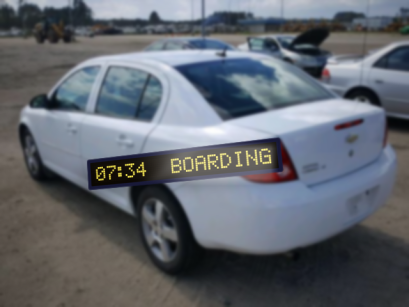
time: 7:34
